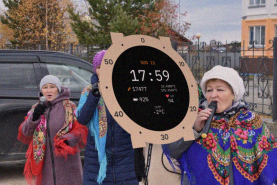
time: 17:59
